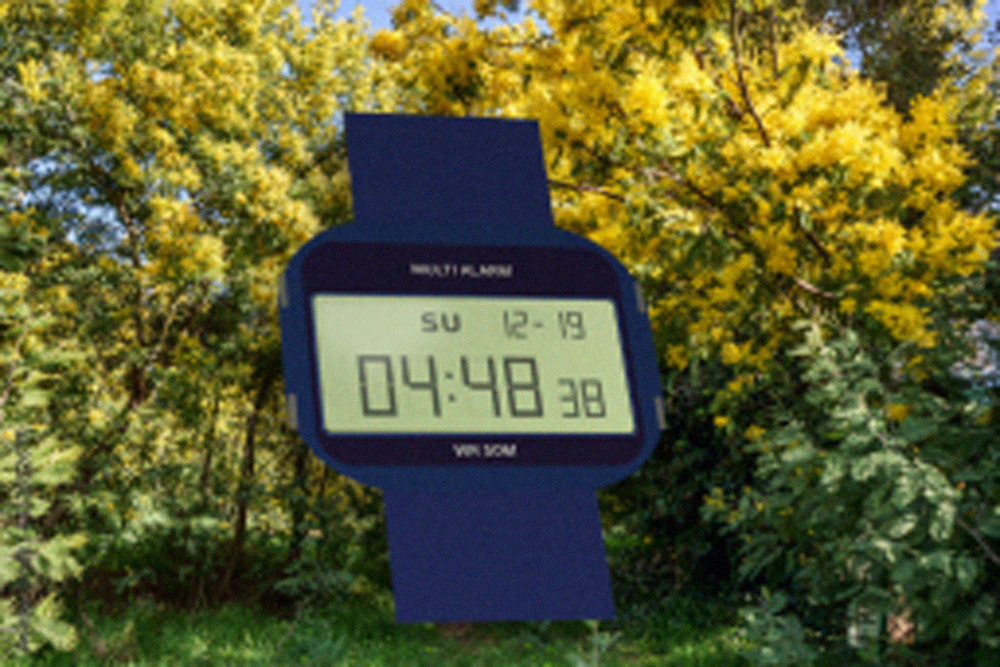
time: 4:48:38
